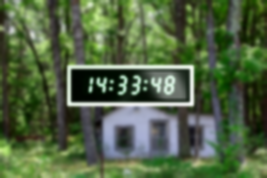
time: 14:33:48
